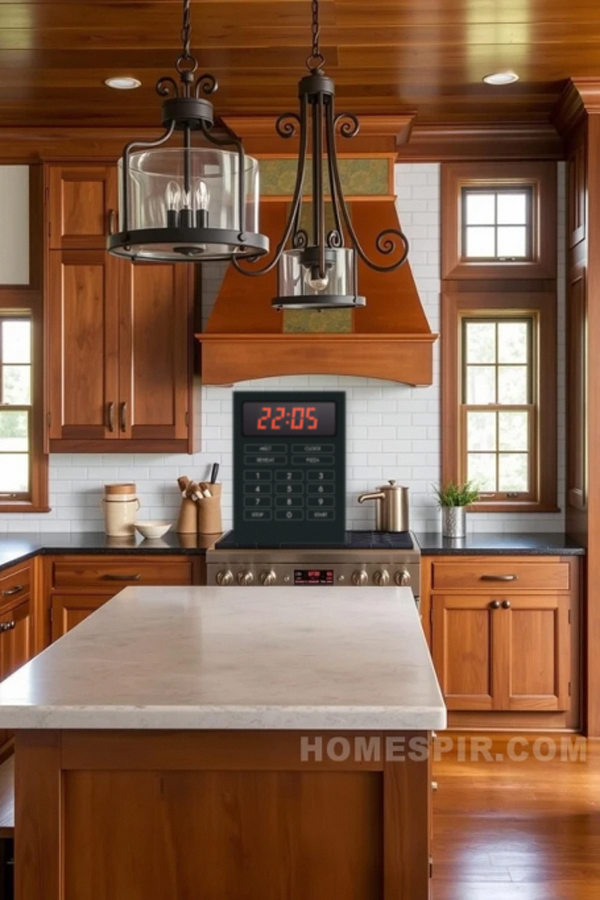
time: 22:05
